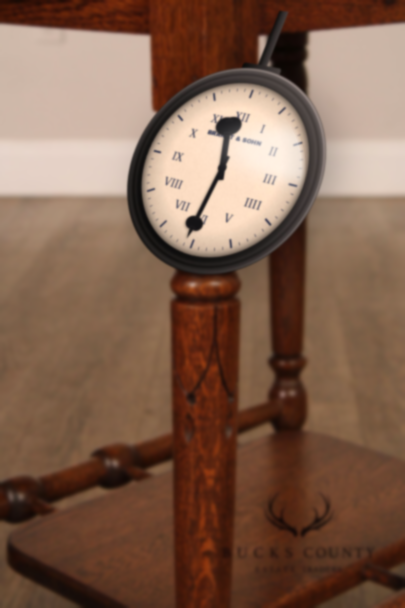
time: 11:31
